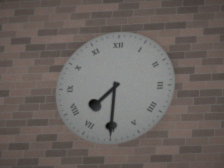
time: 7:30
